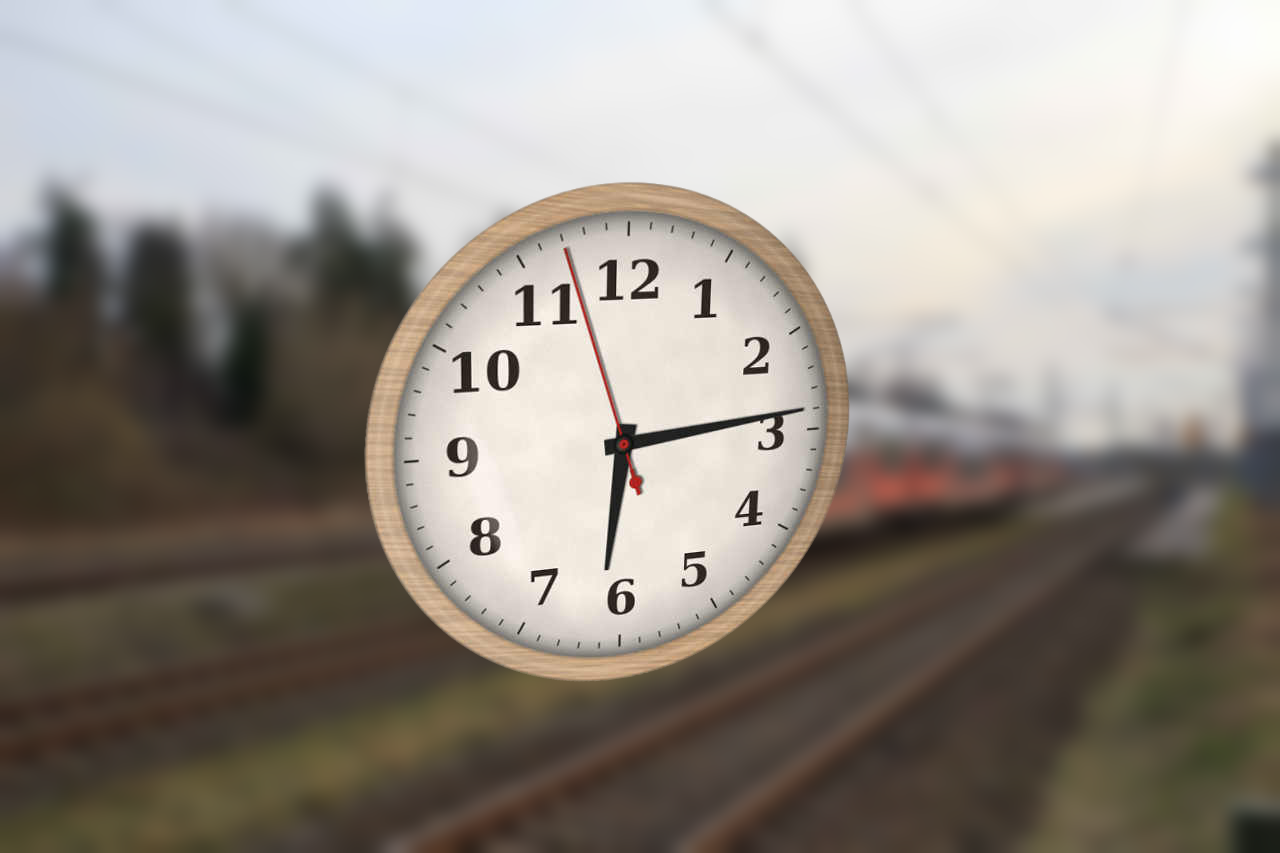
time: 6:13:57
